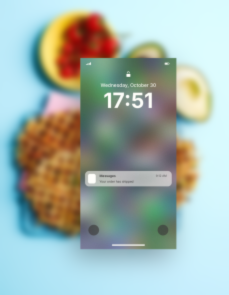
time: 17:51
